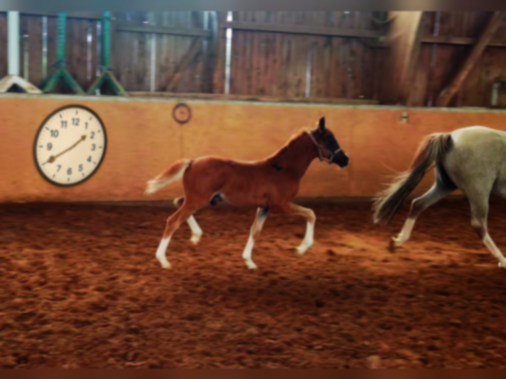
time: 1:40
